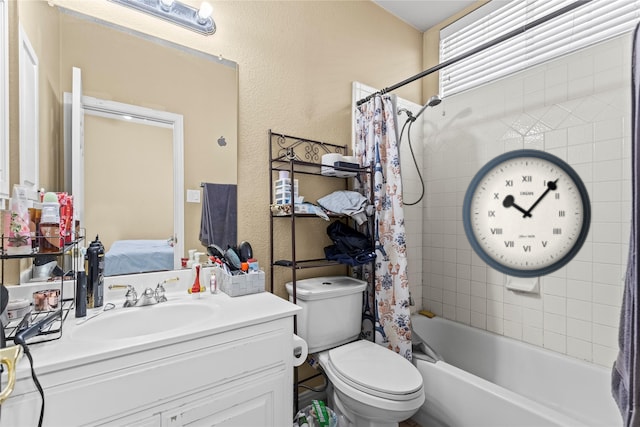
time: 10:07
